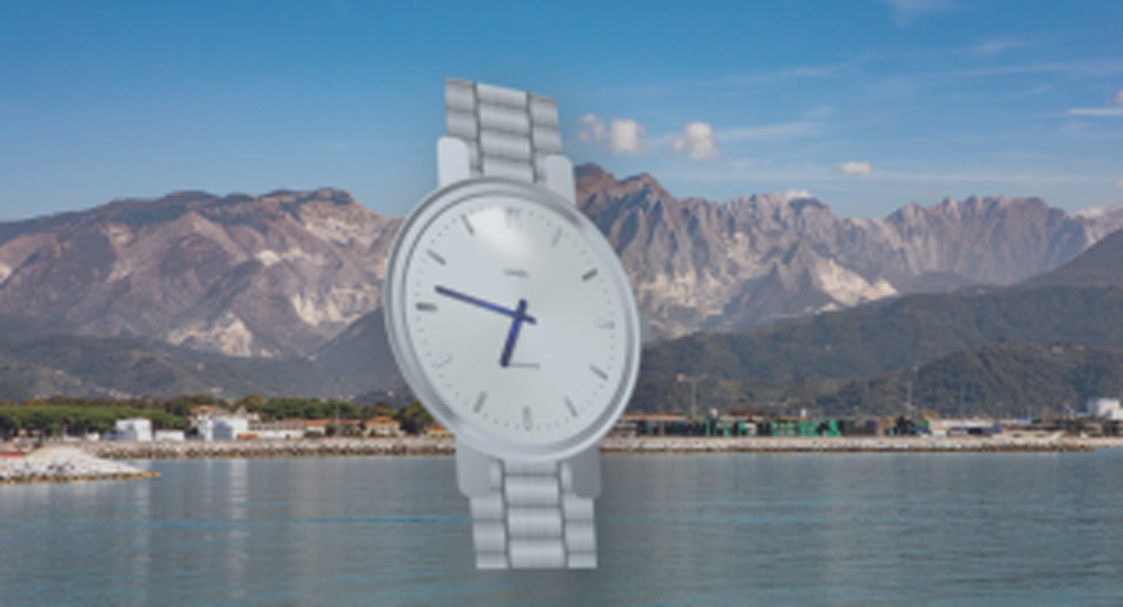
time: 6:47
